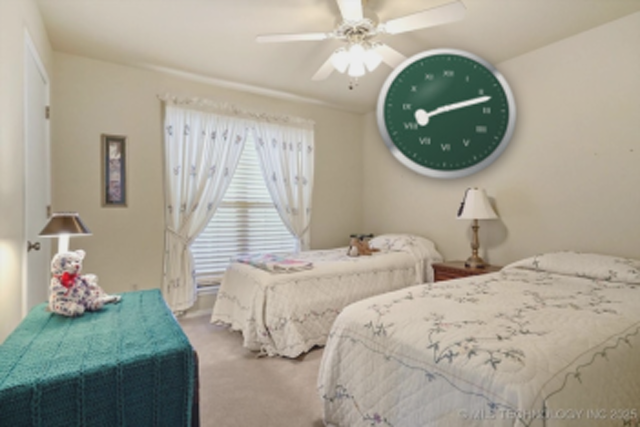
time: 8:12
